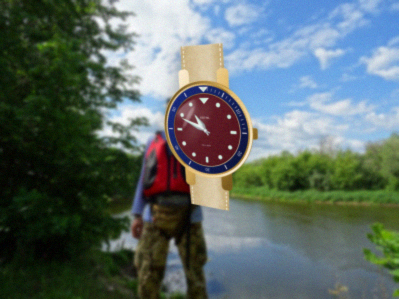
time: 10:49
